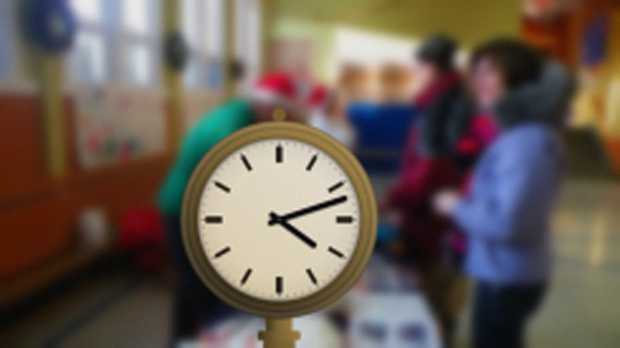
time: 4:12
